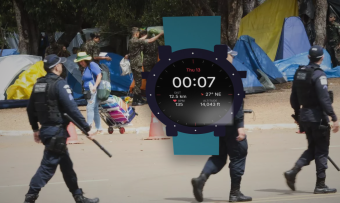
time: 0:07
